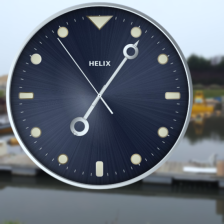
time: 7:05:54
